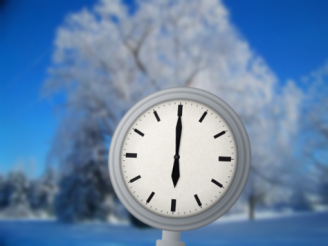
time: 6:00
